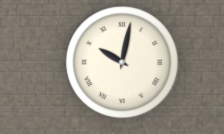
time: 10:02
